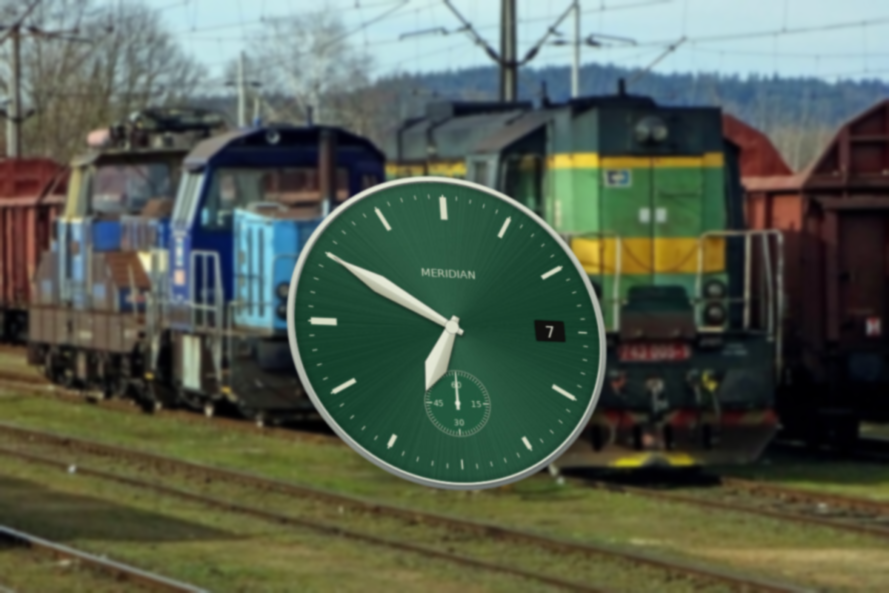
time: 6:50
